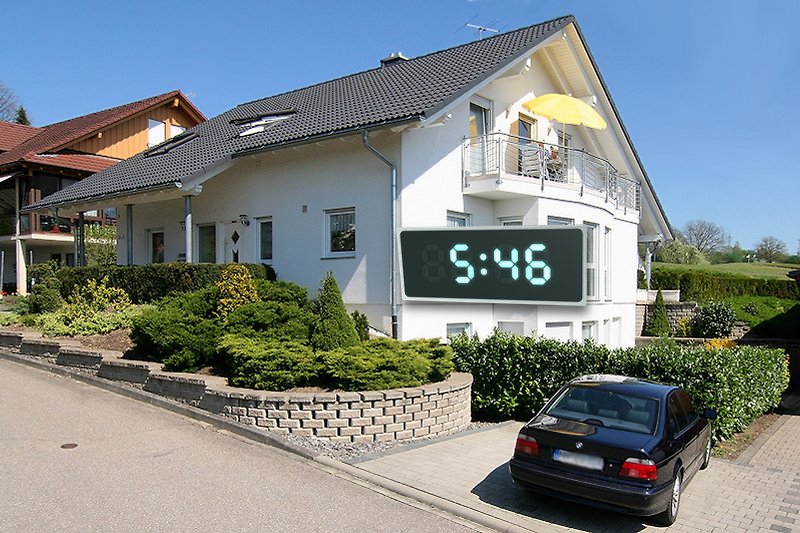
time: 5:46
